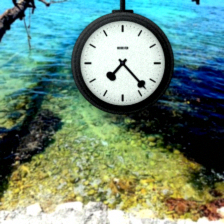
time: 7:23
